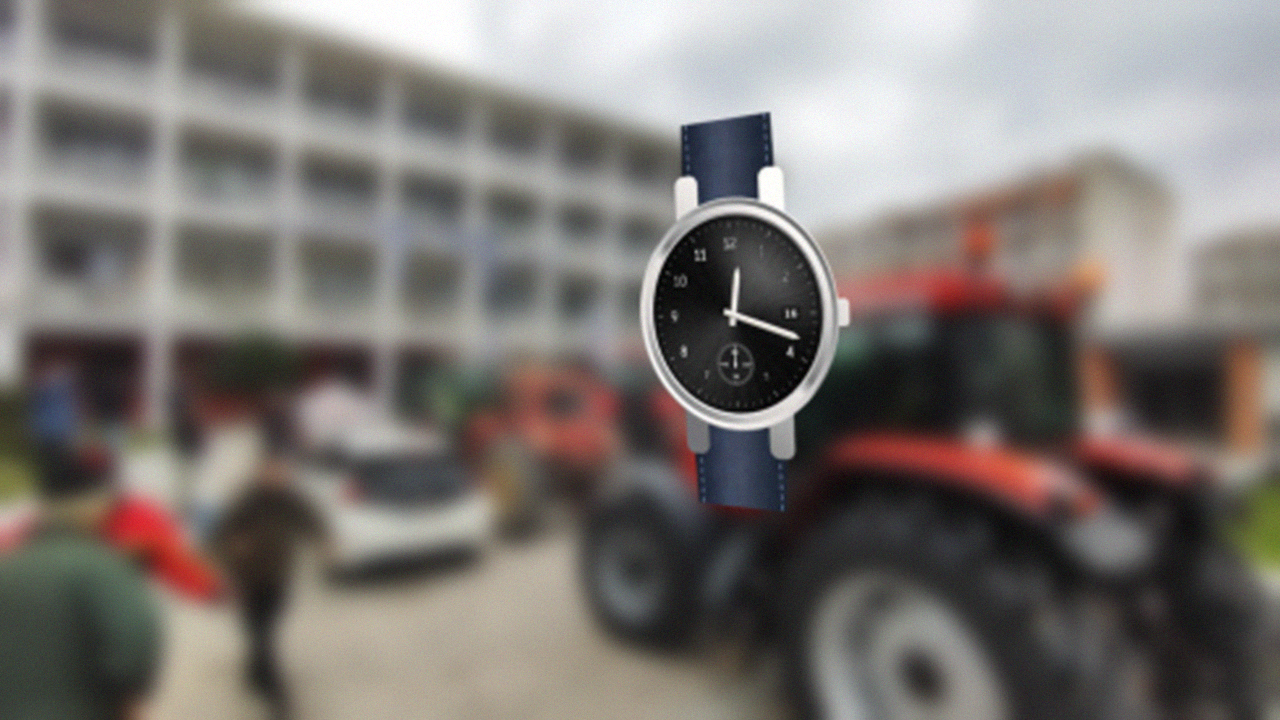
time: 12:18
